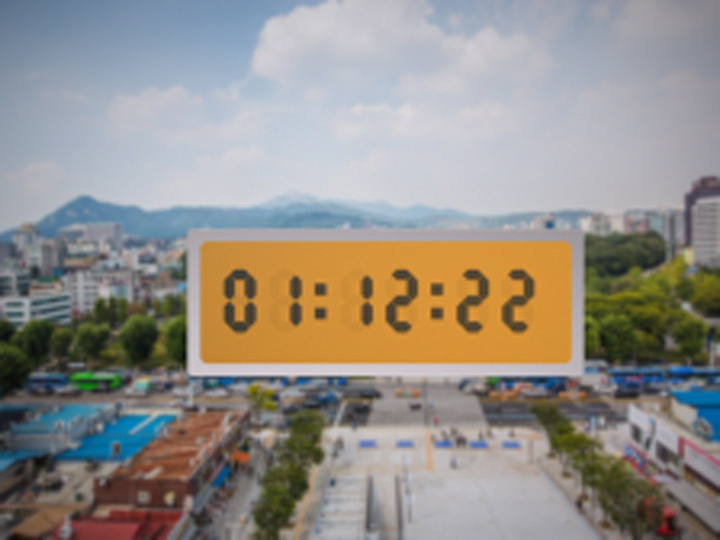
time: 1:12:22
